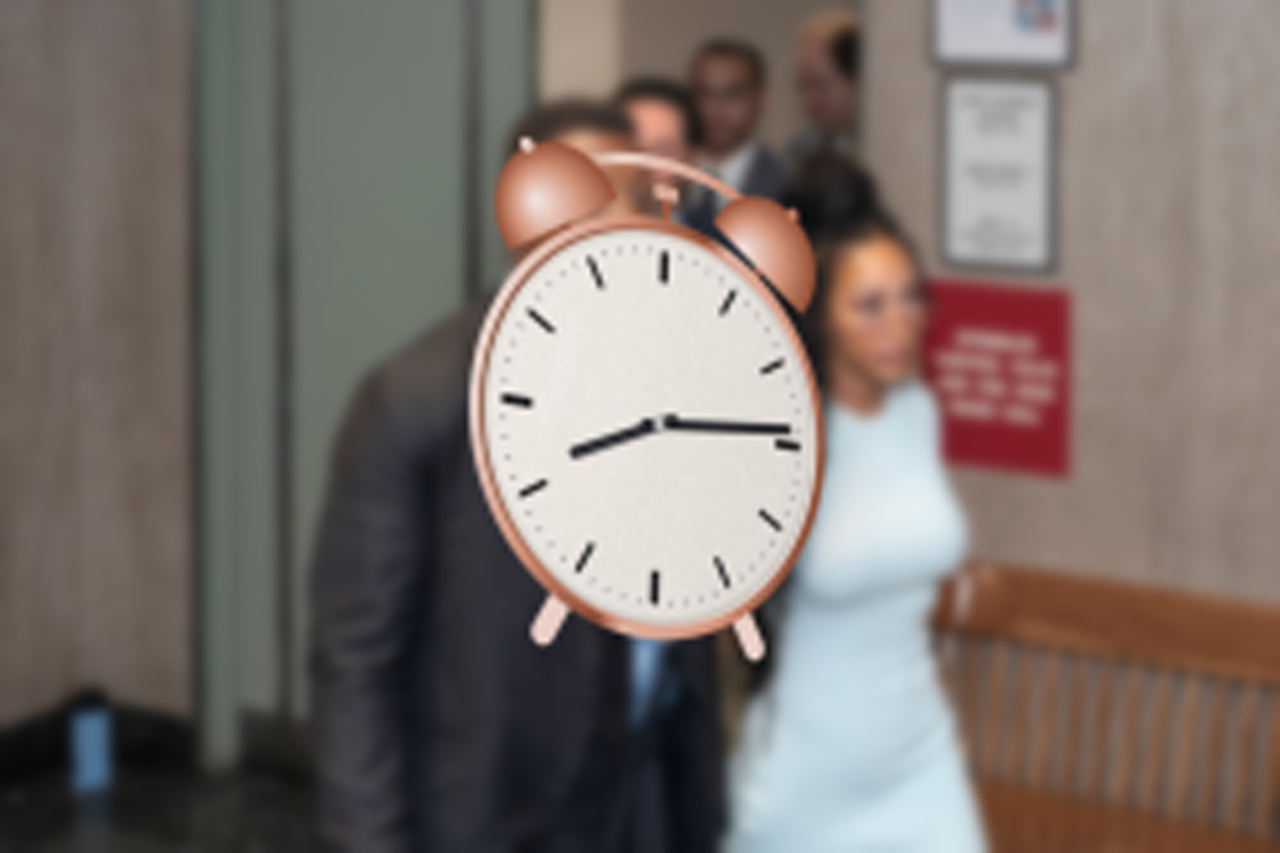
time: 8:14
